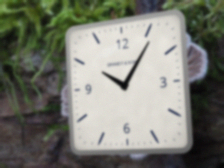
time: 10:06
